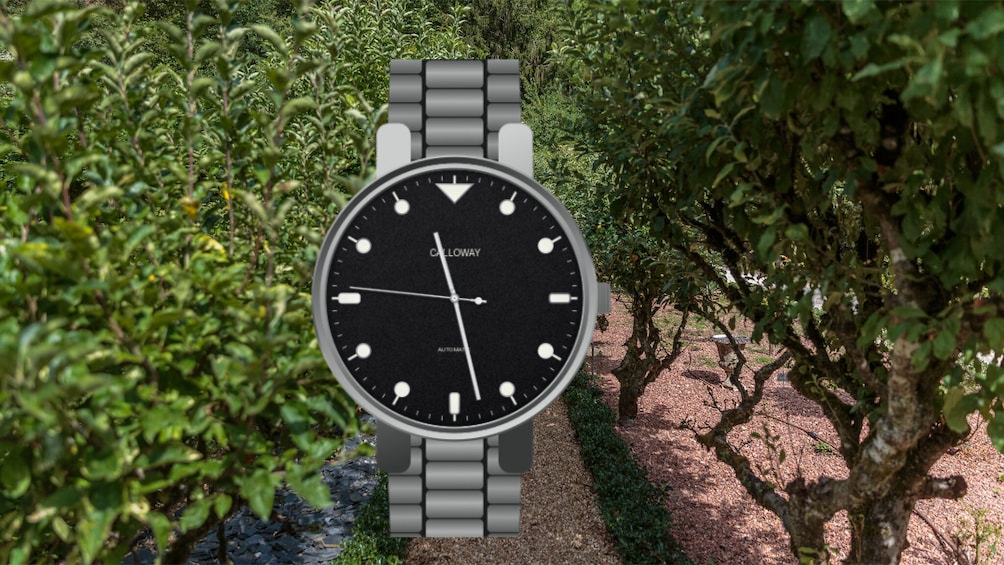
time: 11:27:46
